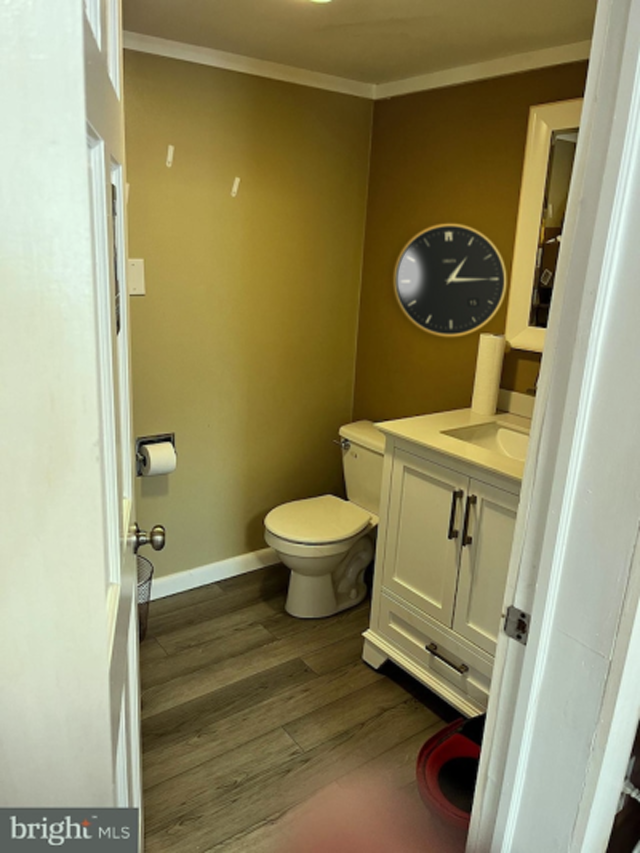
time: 1:15
